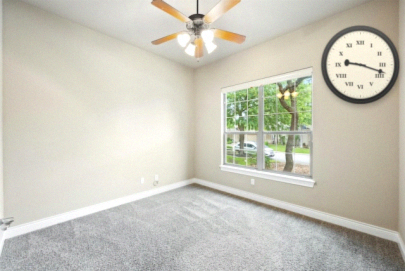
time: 9:18
